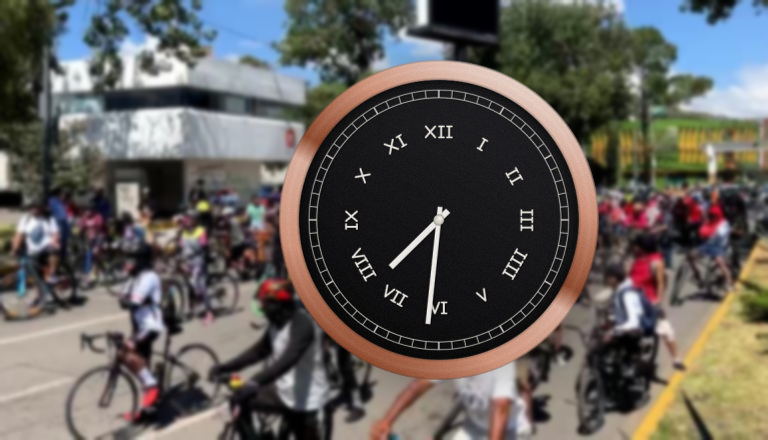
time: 7:31
